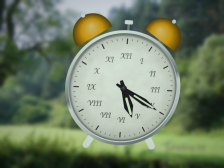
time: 5:20
